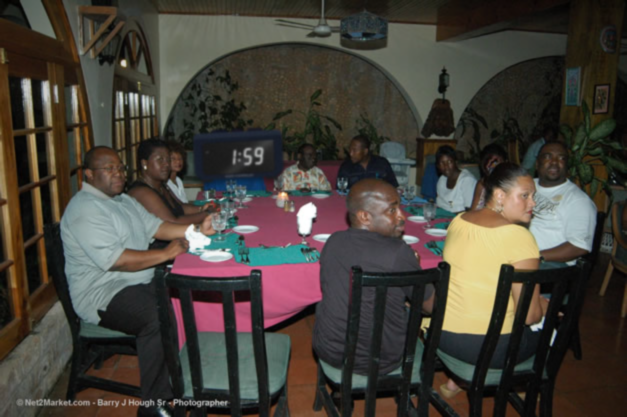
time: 1:59
